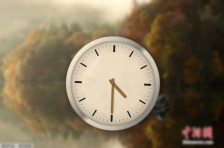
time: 4:30
